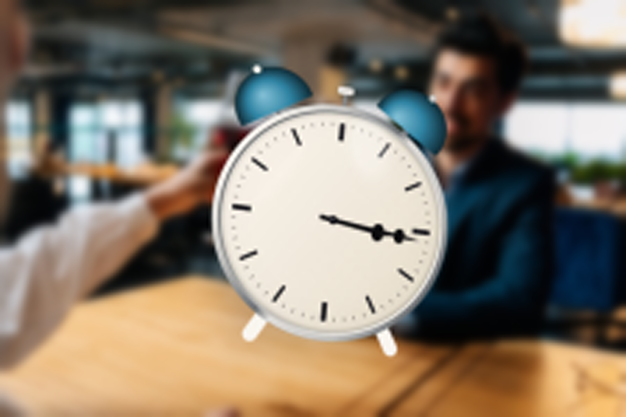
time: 3:16
